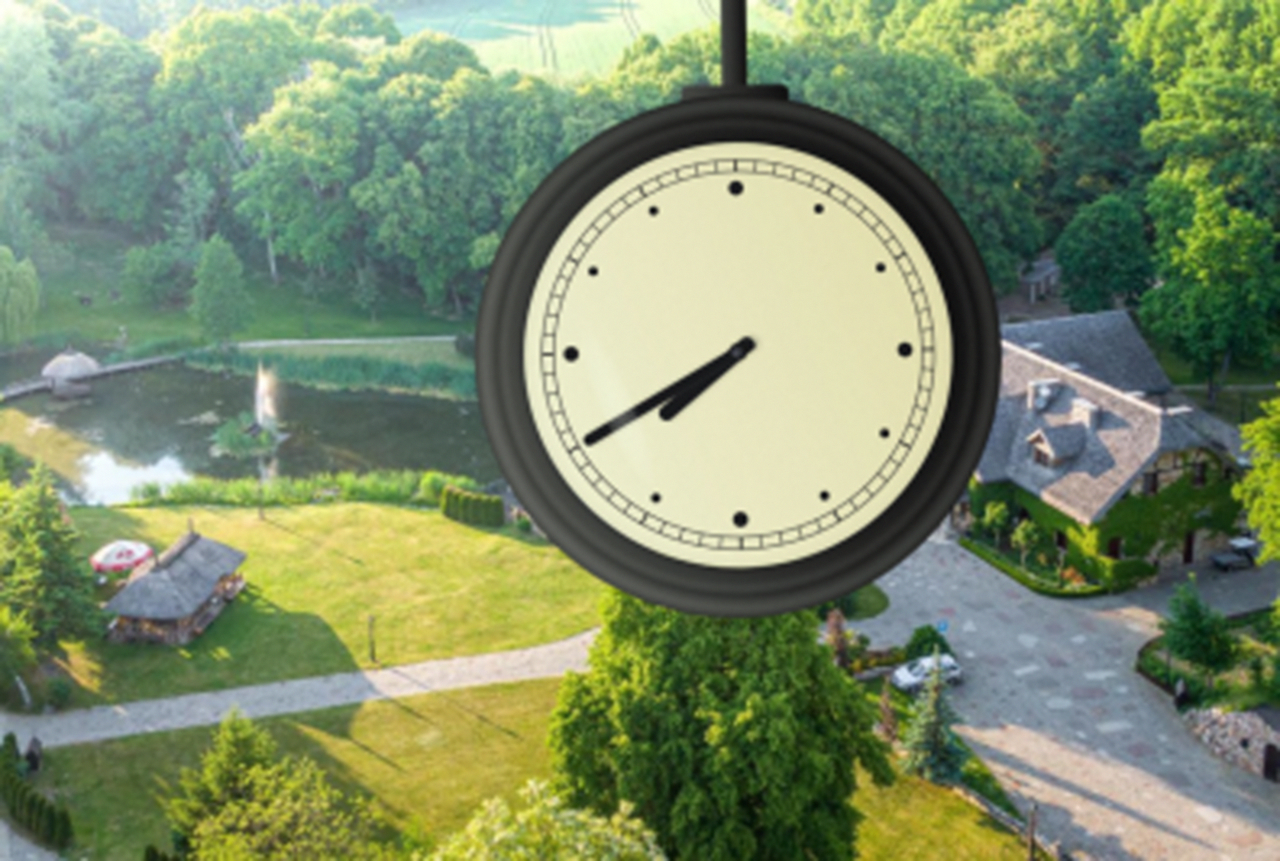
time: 7:40
